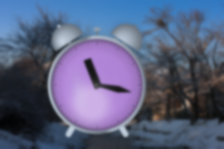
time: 11:17
